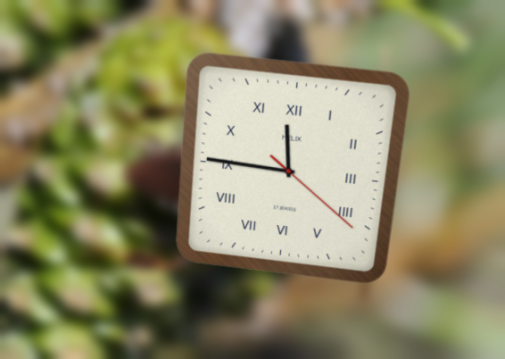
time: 11:45:21
